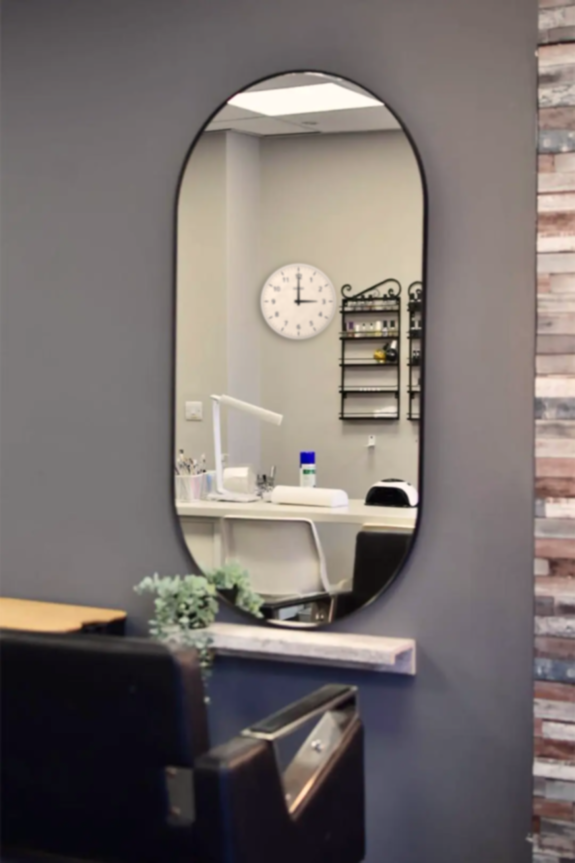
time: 3:00
